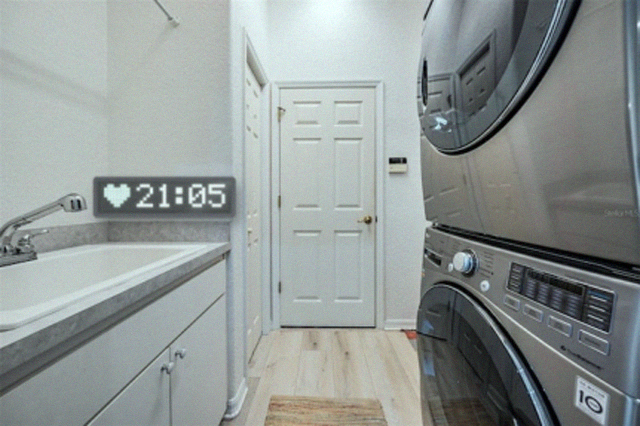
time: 21:05
